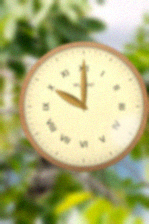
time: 10:00
